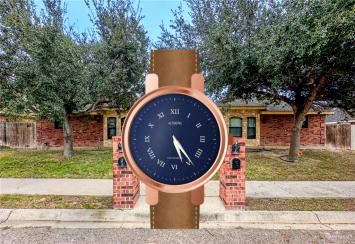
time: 5:24
